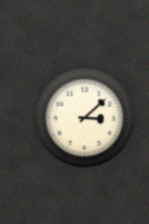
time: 3:08
